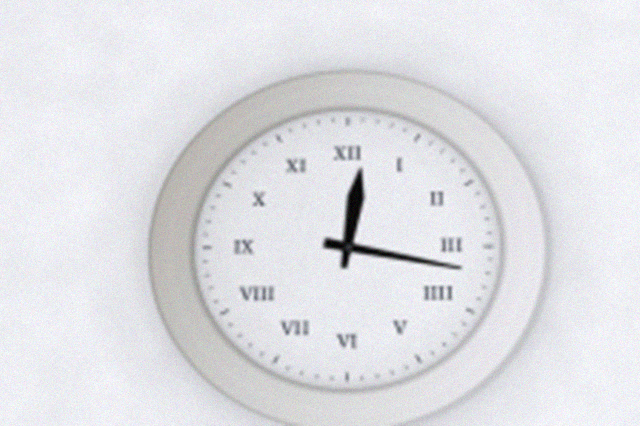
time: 12:17
